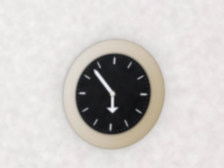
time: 5:53
